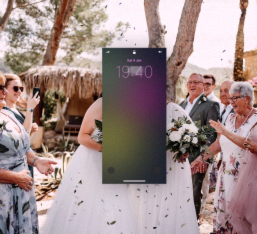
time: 19:40
